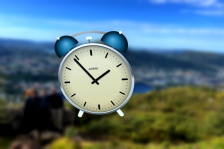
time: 1:54
